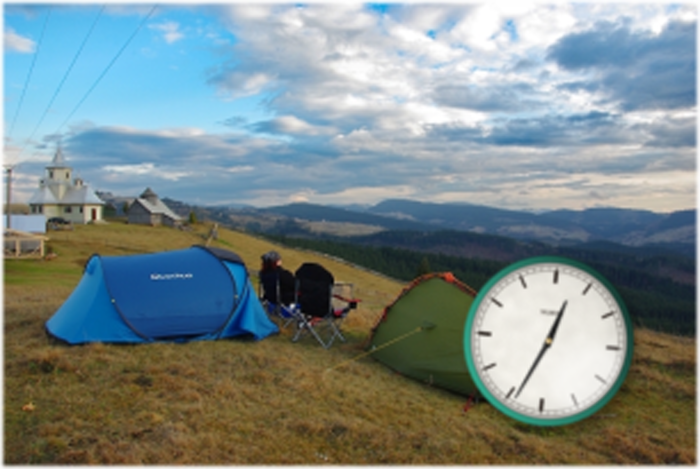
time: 12:34
